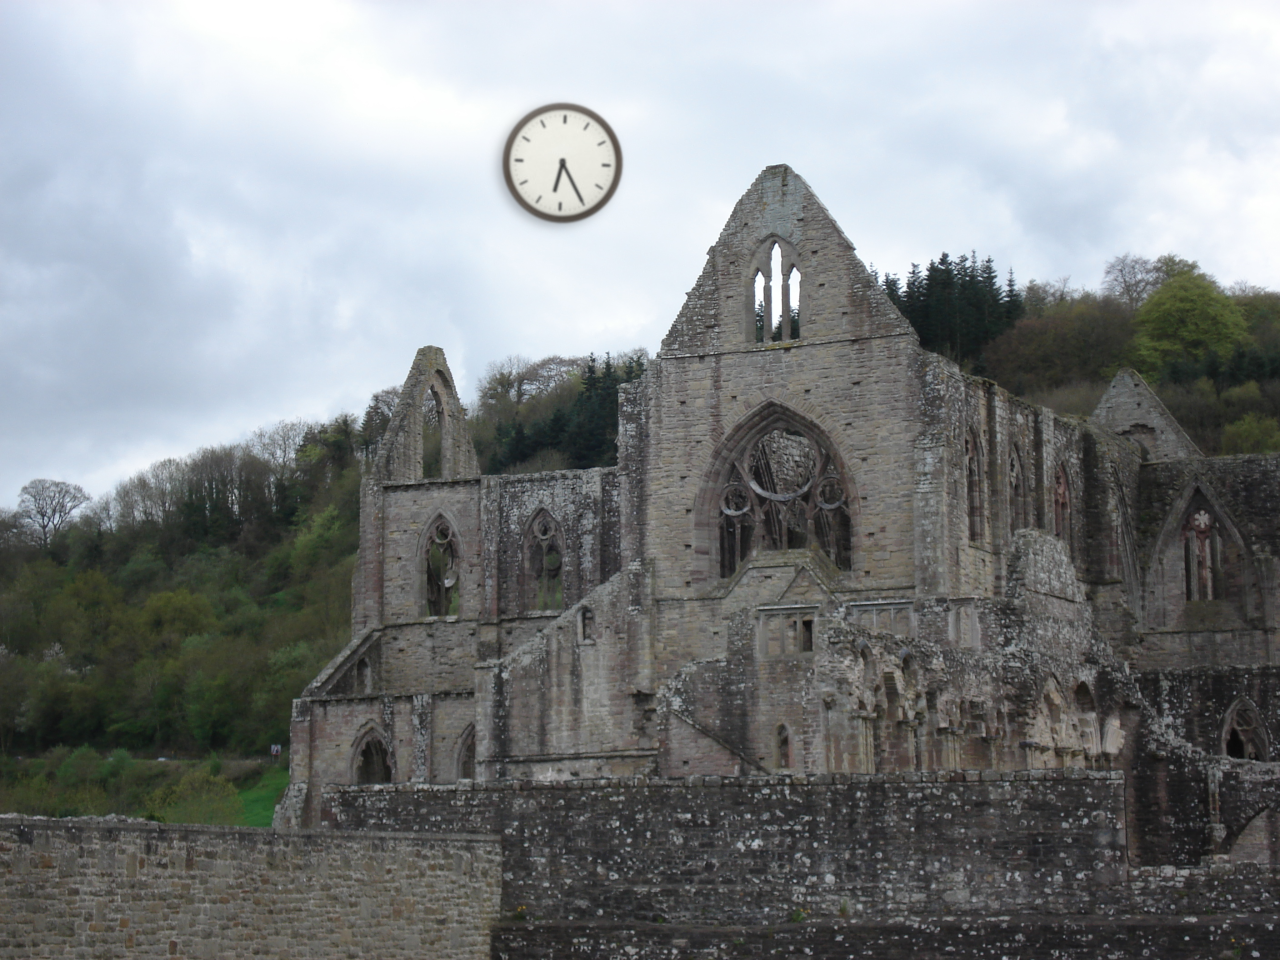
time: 6:25
